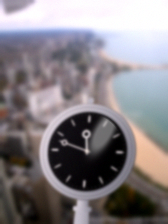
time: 11:48
